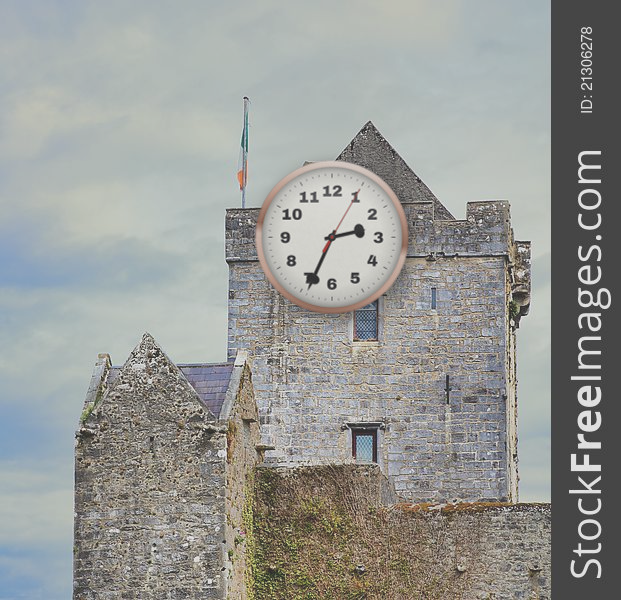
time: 2:34:05
